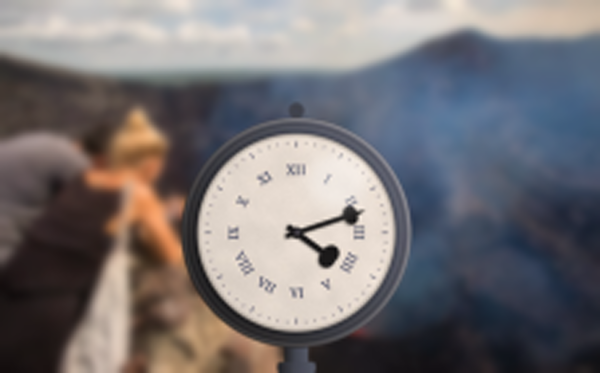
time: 4:12
